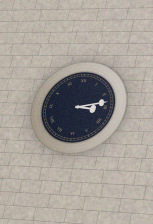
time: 3:13
